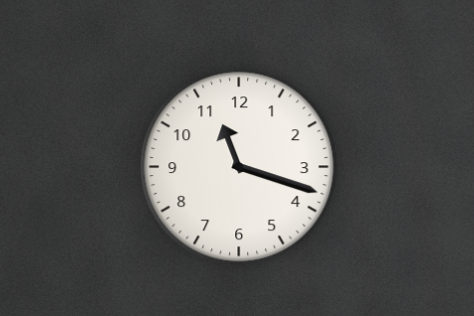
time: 11:18
